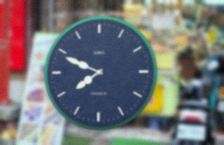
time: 7:49
